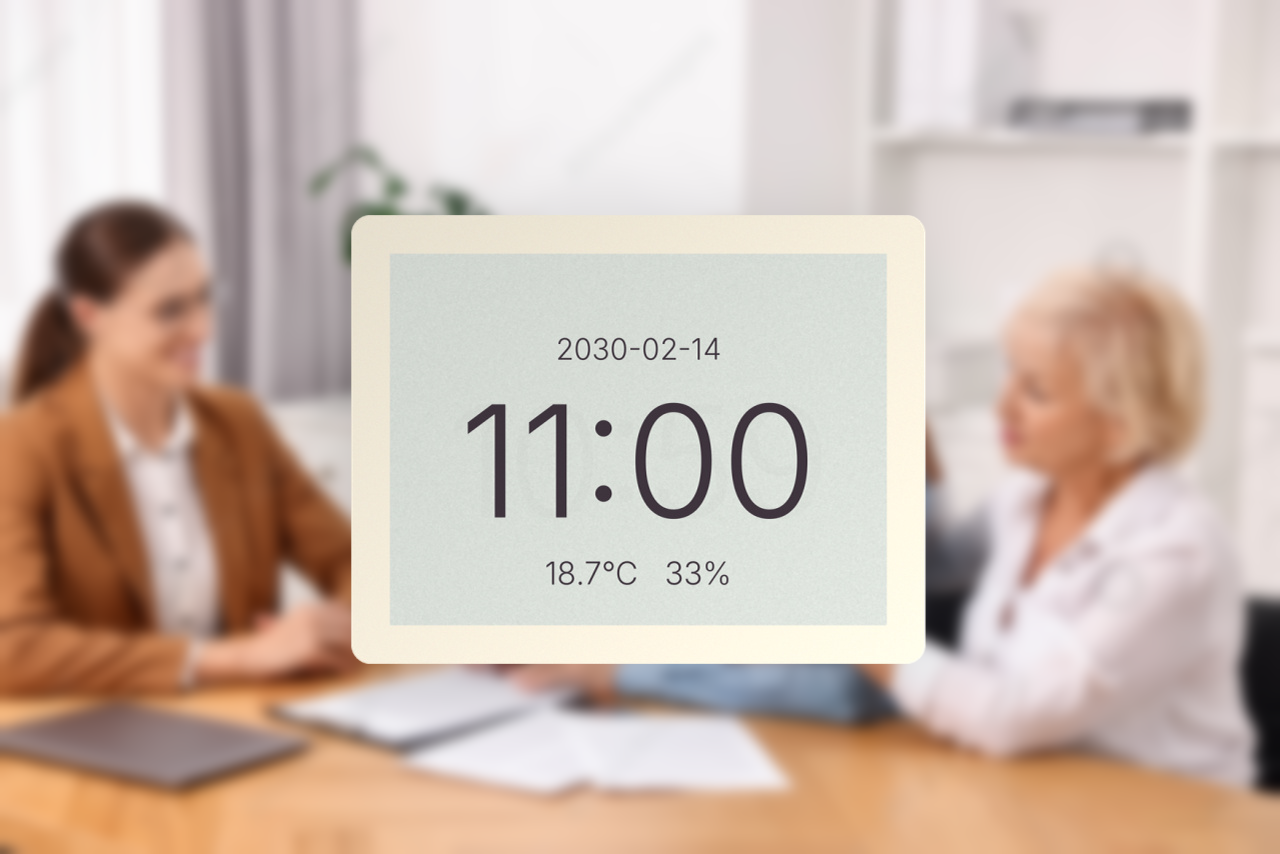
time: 11:00
